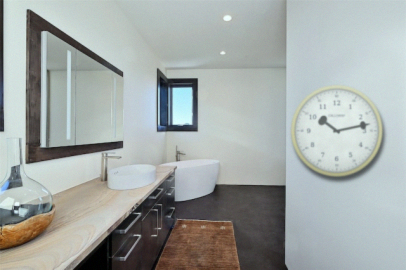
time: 10:13
